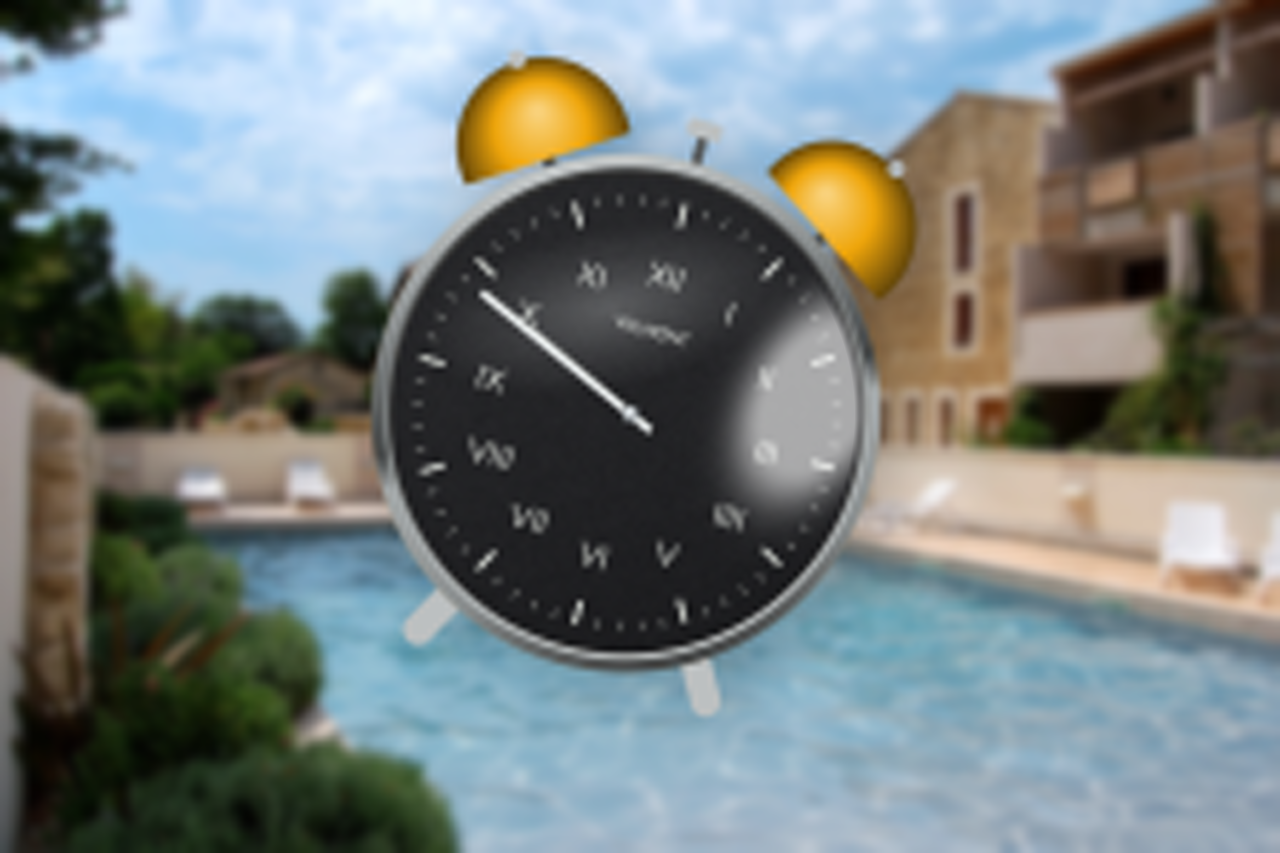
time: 9:49
